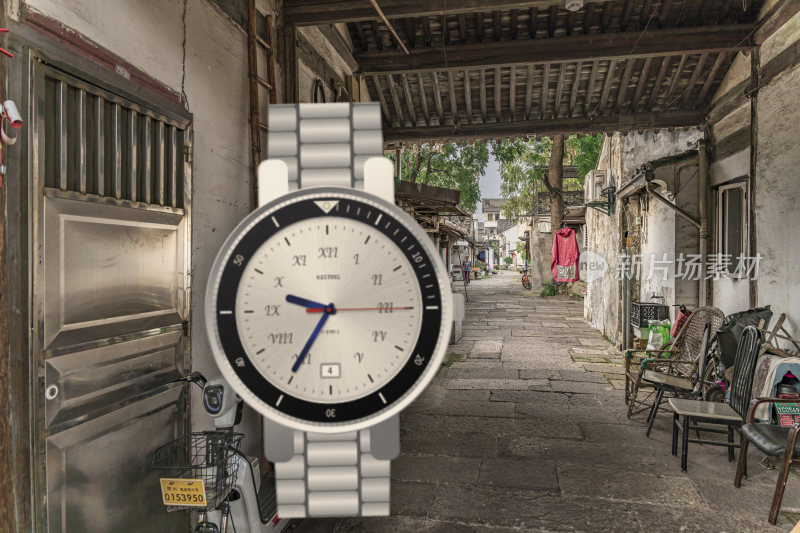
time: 9:35:15
